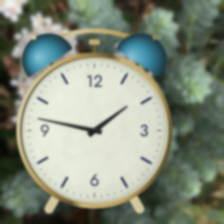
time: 1:47
